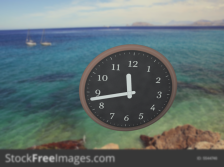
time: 11:43
